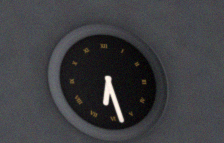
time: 6:28
